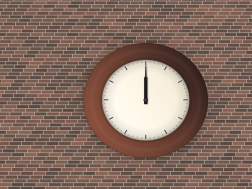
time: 12:00
